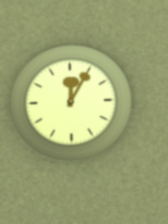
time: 12:05
